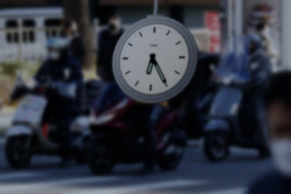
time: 6:25
